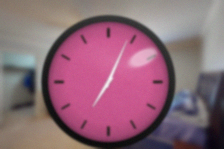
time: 7:04
